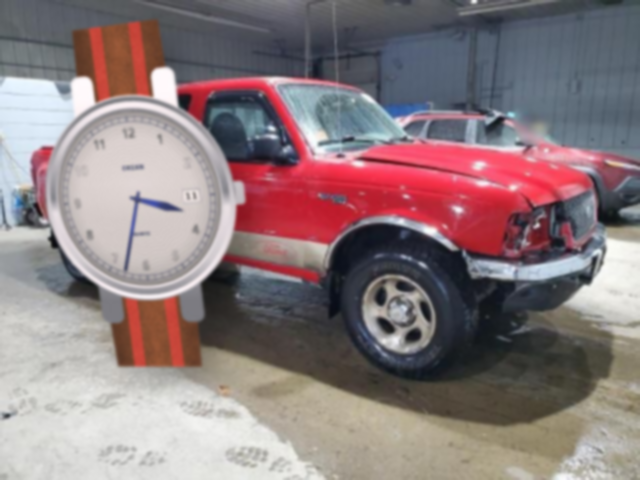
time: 3:33
